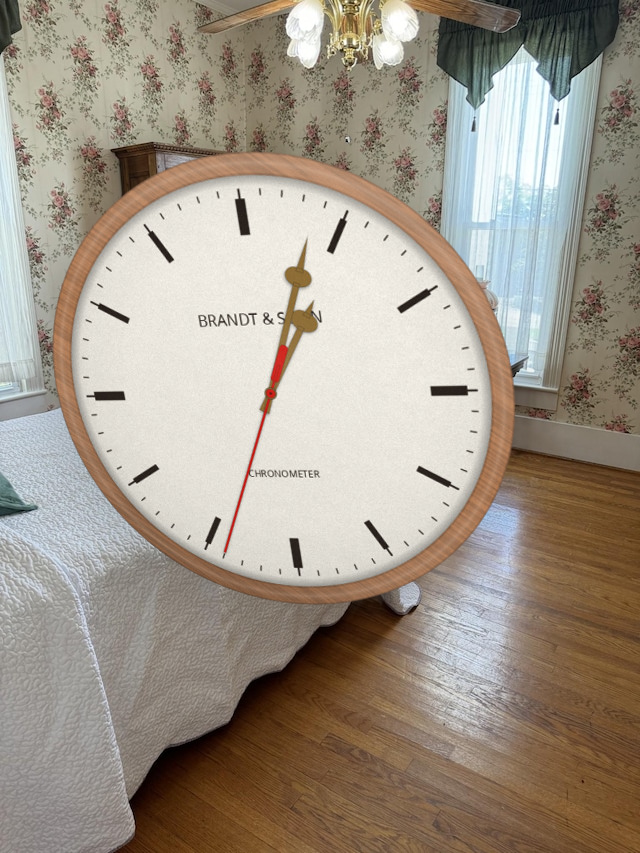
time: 1:03:34
